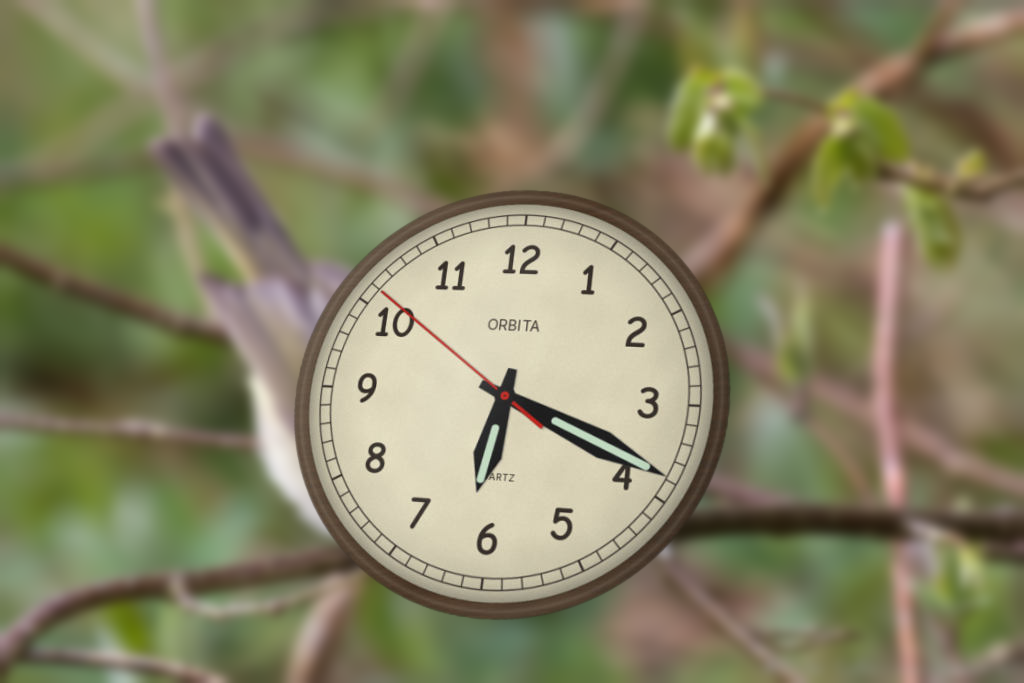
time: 6:18:51
